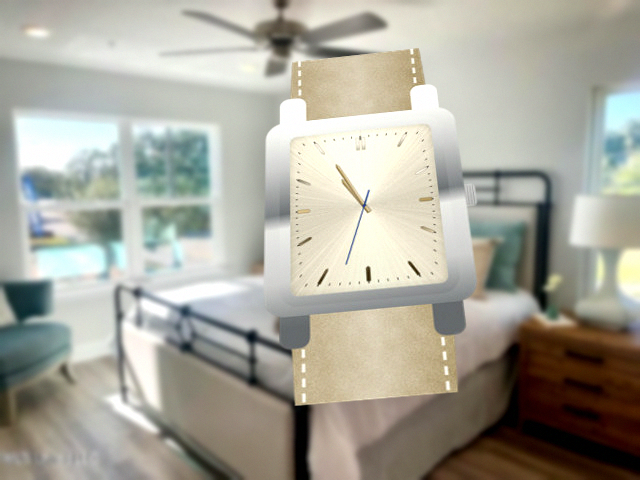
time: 10:55:33
